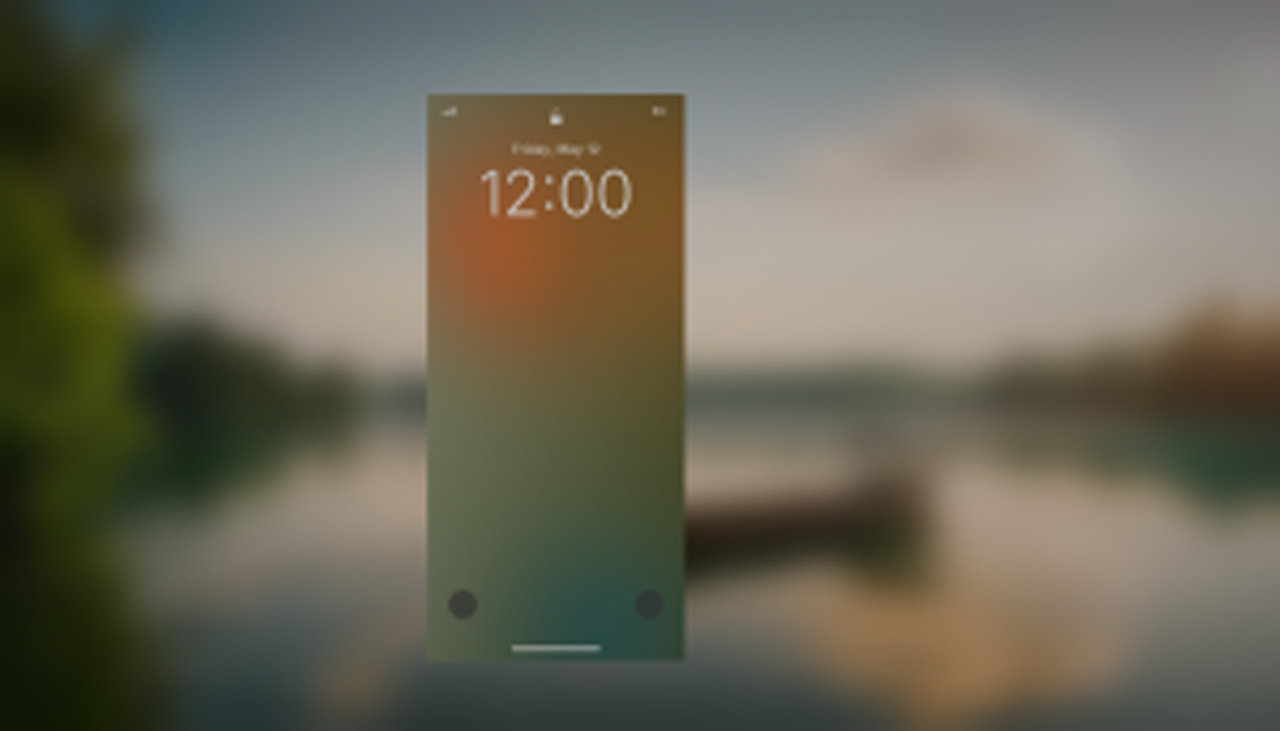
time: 12:00
